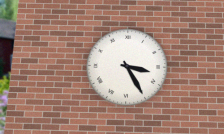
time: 3:25
